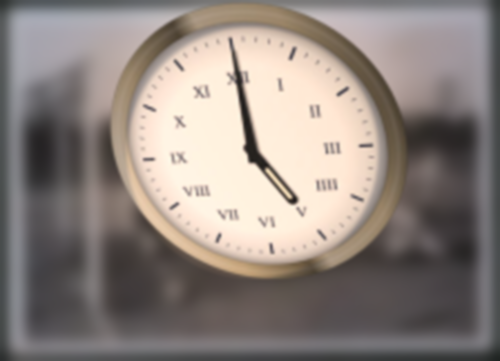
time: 5:00
